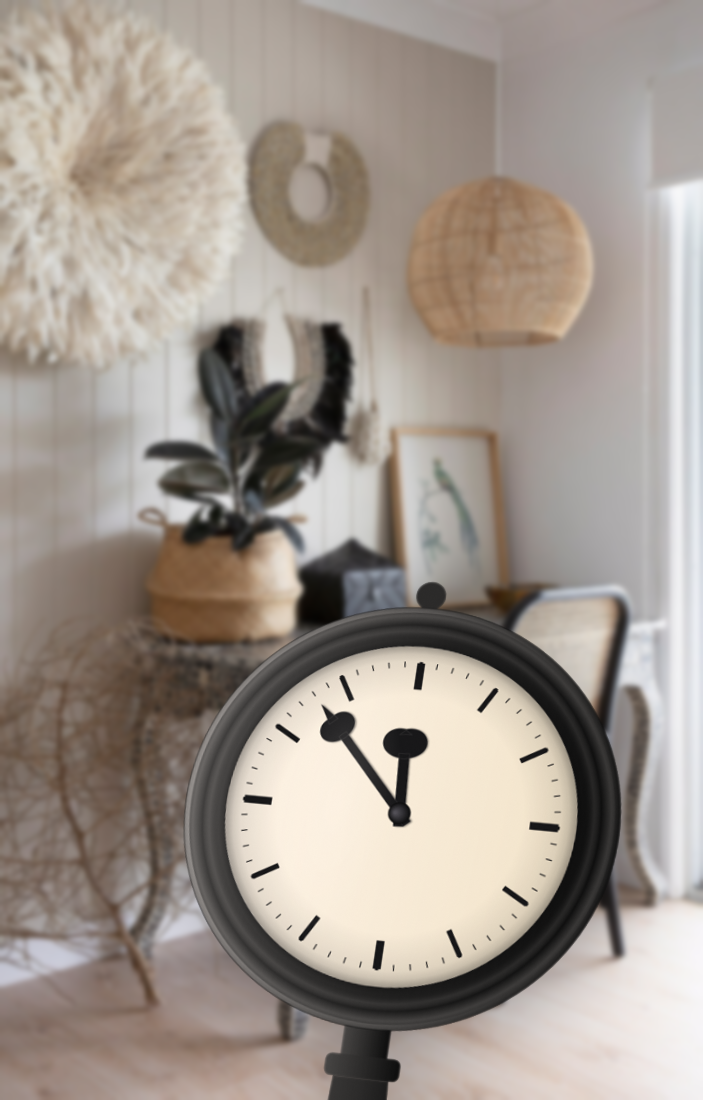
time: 11:53
